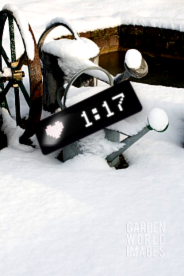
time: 1:17
